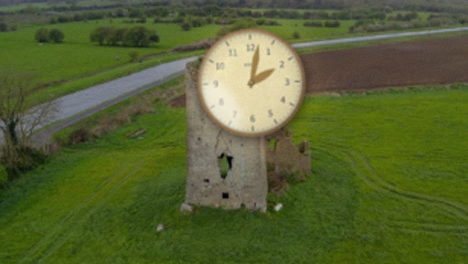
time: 2:02
